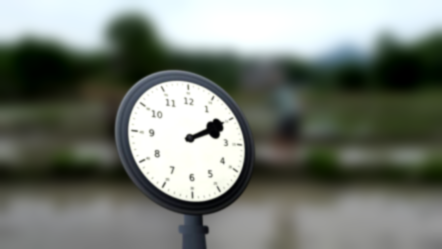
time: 2:10
